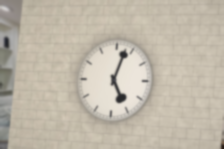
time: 5:03
